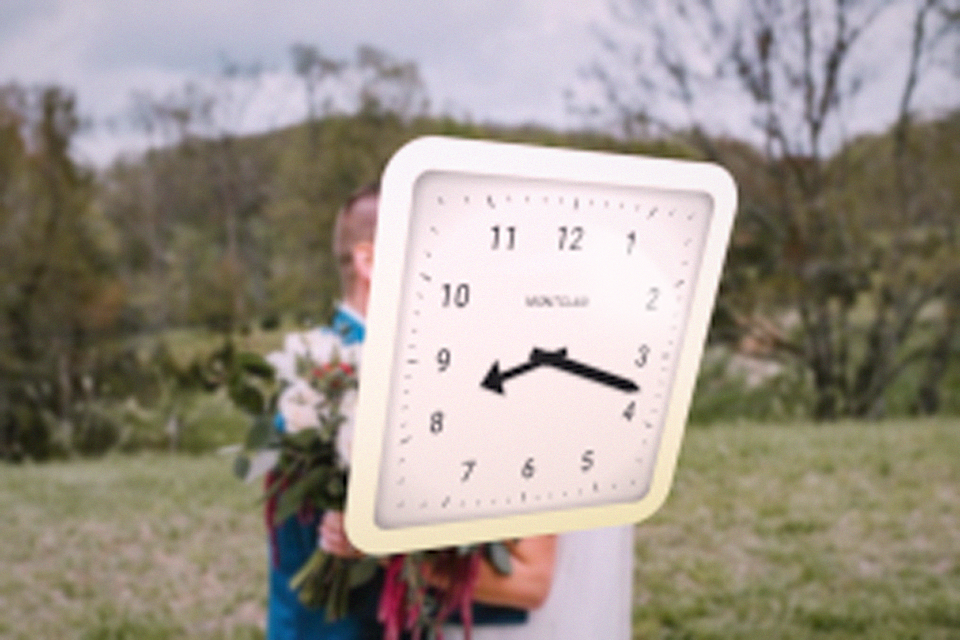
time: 8:18
